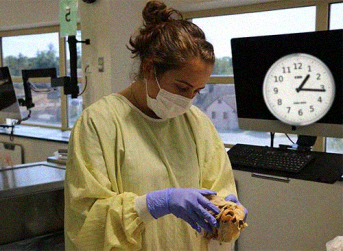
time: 1:16
